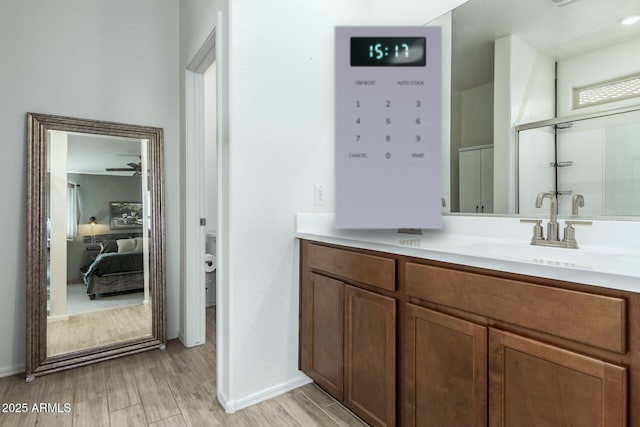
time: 15:17
